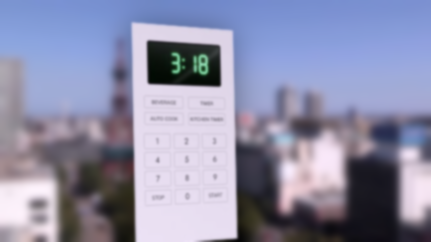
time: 3:18
